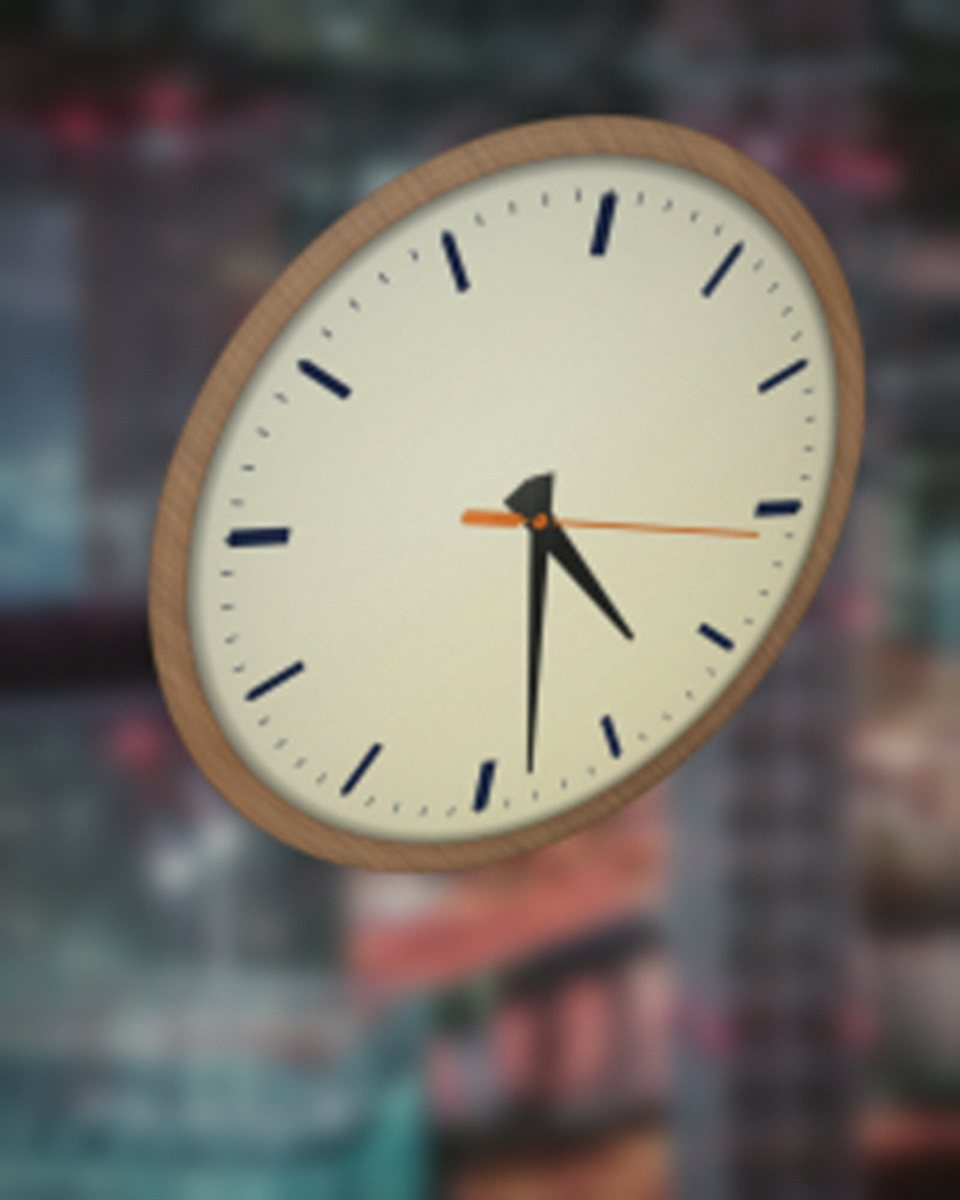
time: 4:28:16
